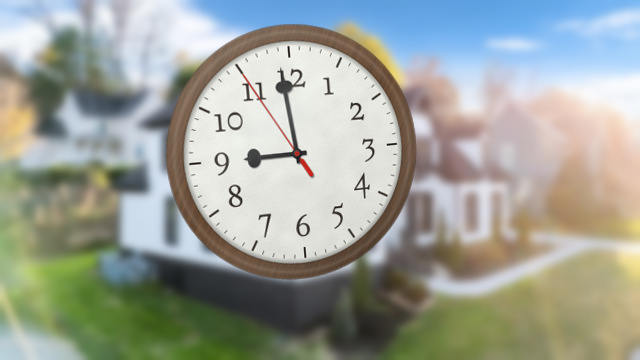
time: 8:58:55
